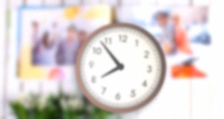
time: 7:53
